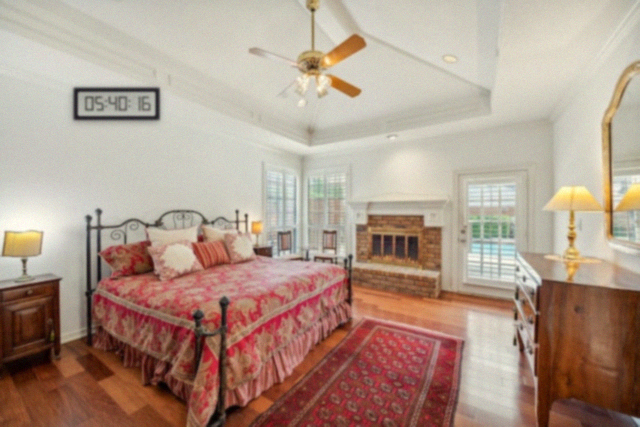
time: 5:40:16
